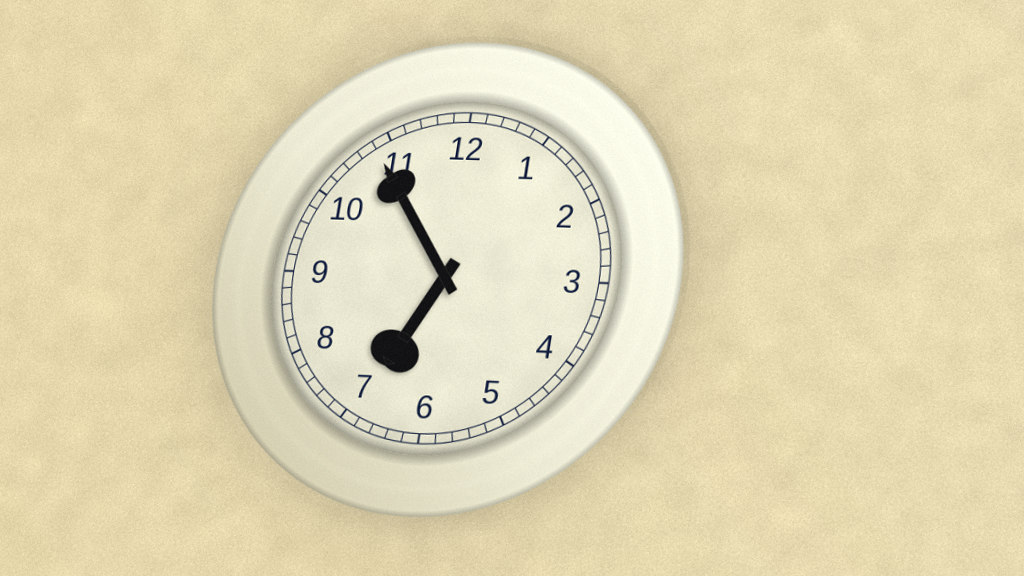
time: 6:54
